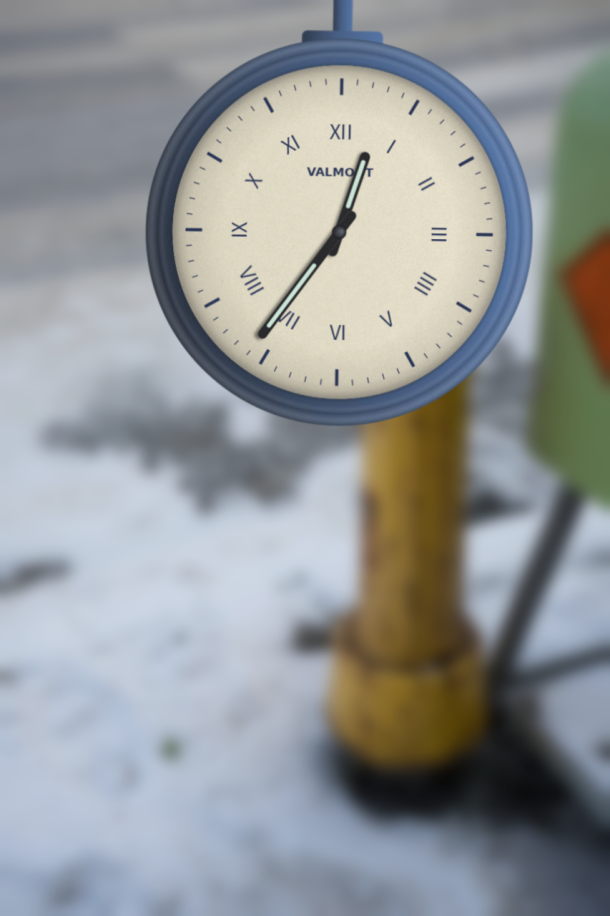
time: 12:36
